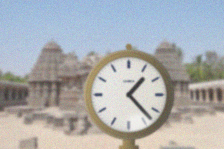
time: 1:23
